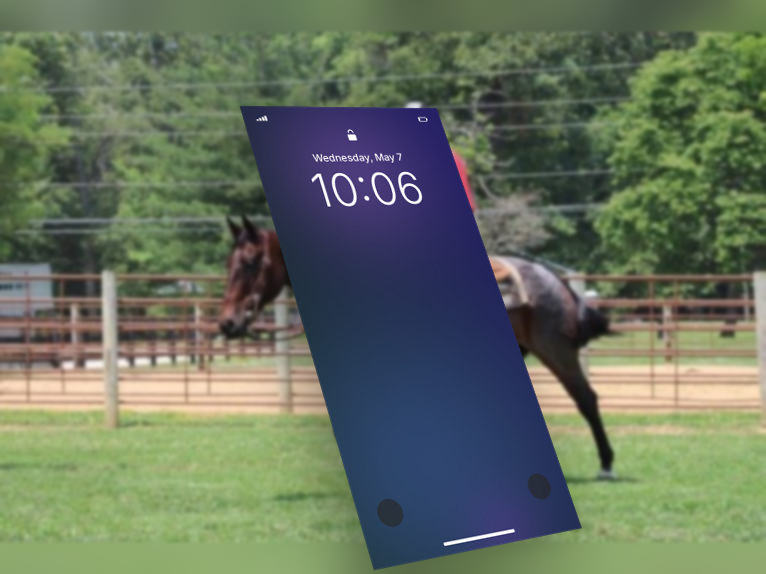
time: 10:06
